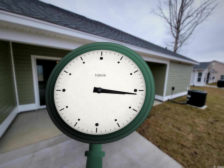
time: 3:16
